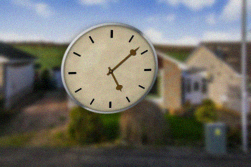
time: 5:08
